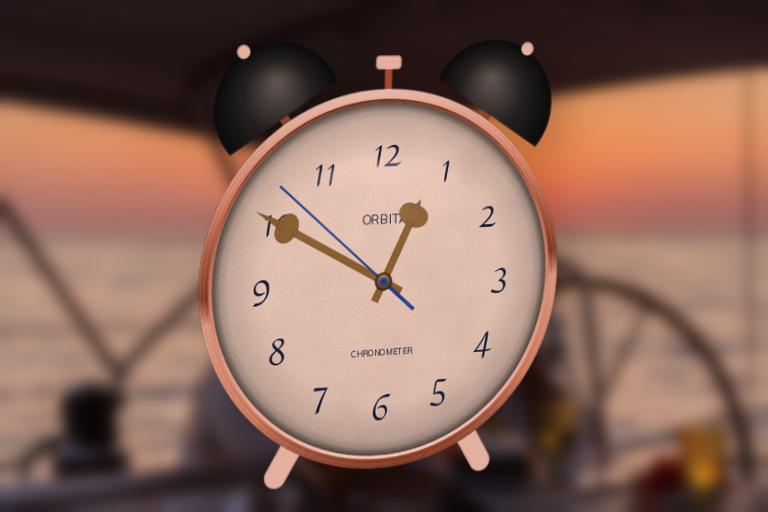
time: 12:49:52
